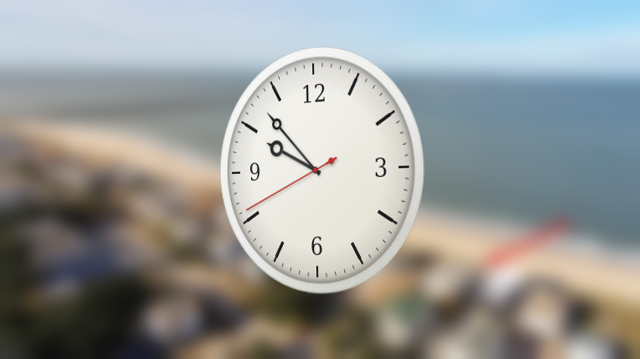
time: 9:52:41
